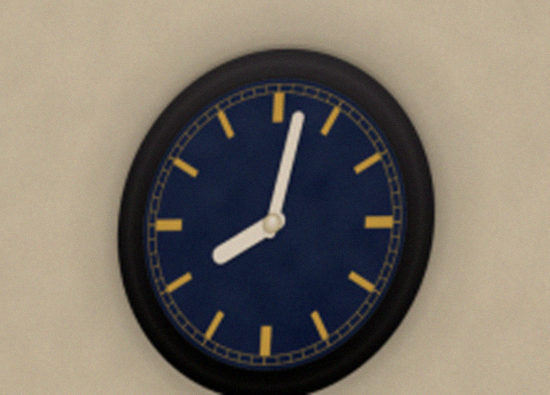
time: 8:02
